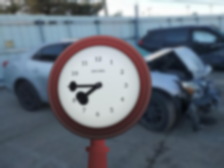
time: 7:45
